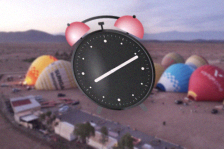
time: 8:11
